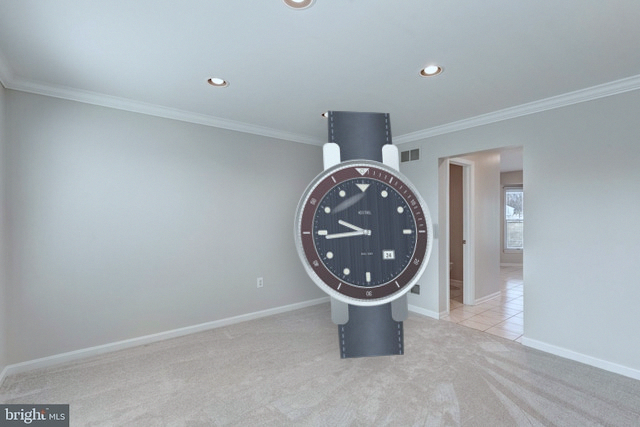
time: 9:44
